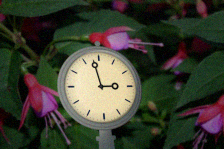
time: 2:58
